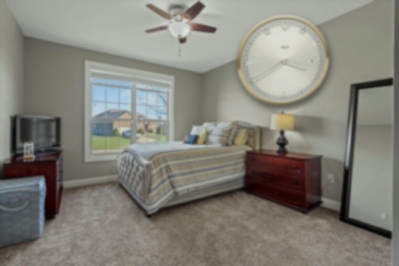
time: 3:40
